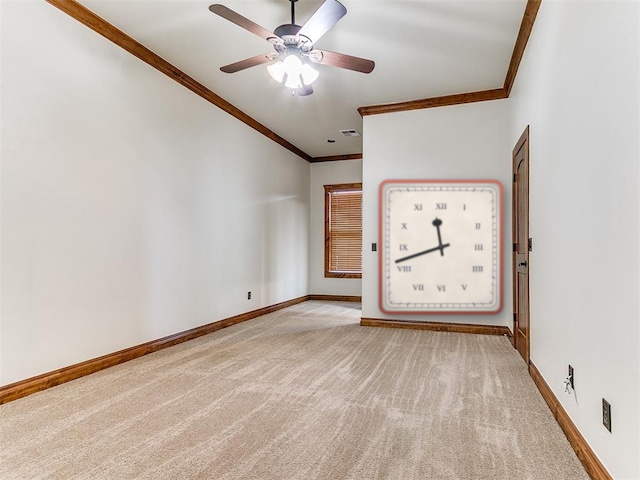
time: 11:42
